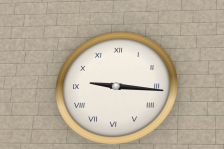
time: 9:16
